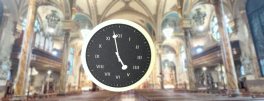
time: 4:58
